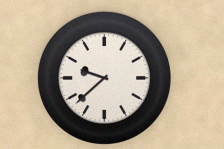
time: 9:38
